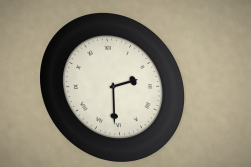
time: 2:31
